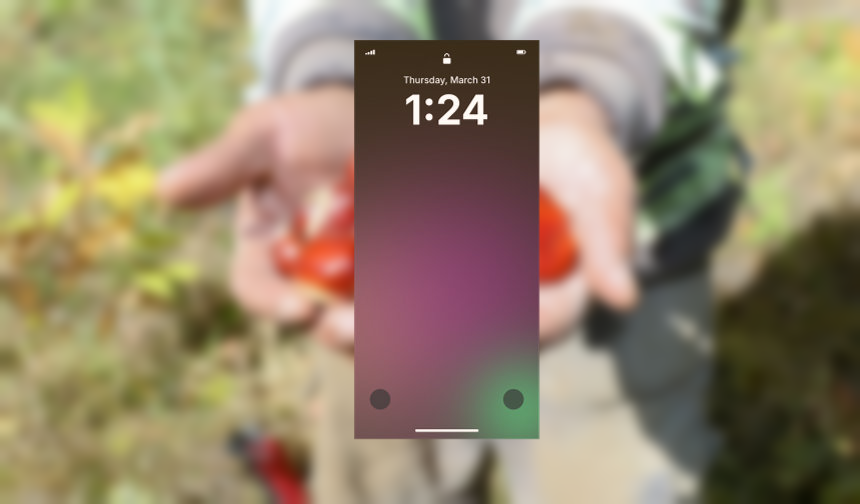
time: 1:24
